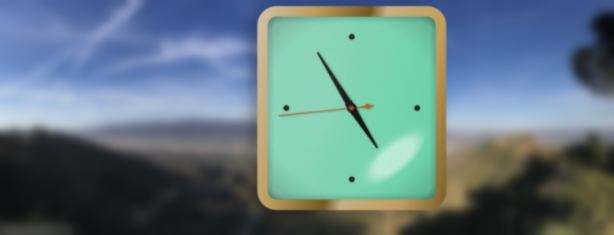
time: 4:54:44
